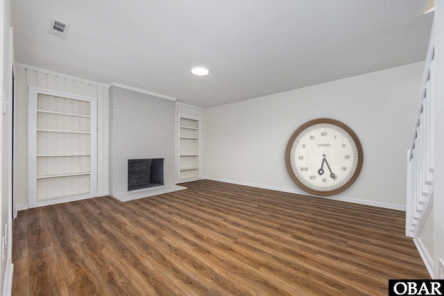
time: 6:26
